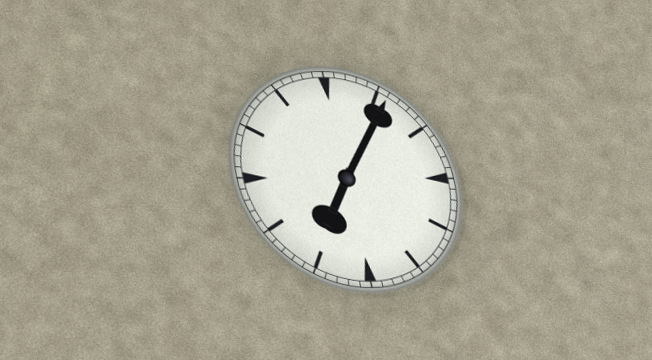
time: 7:06
